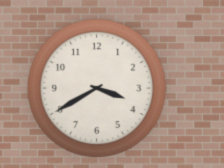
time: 3:40
